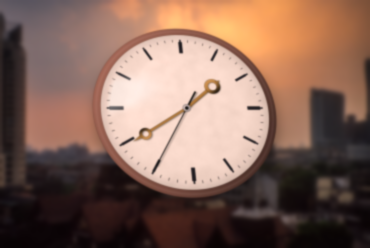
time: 1:39:35
